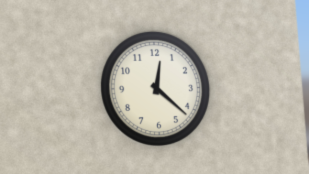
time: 12:22
